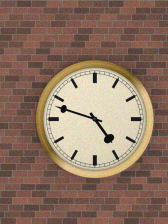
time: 4:48
